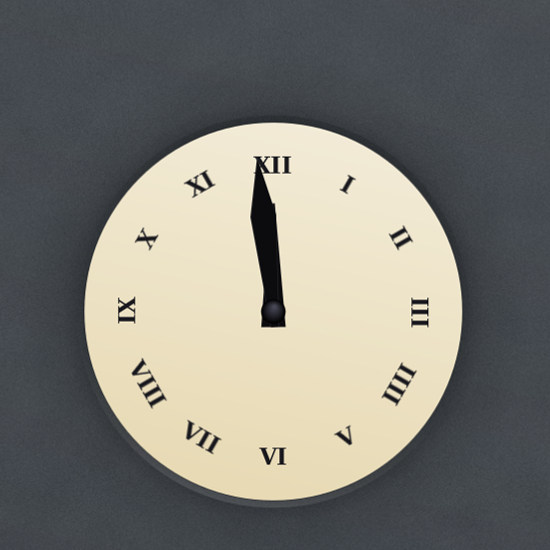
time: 11:59
